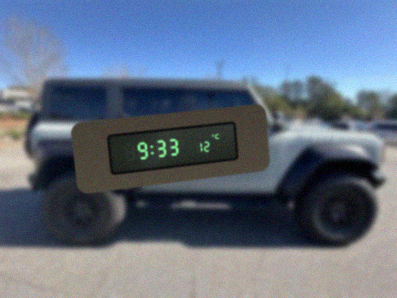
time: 9:33
